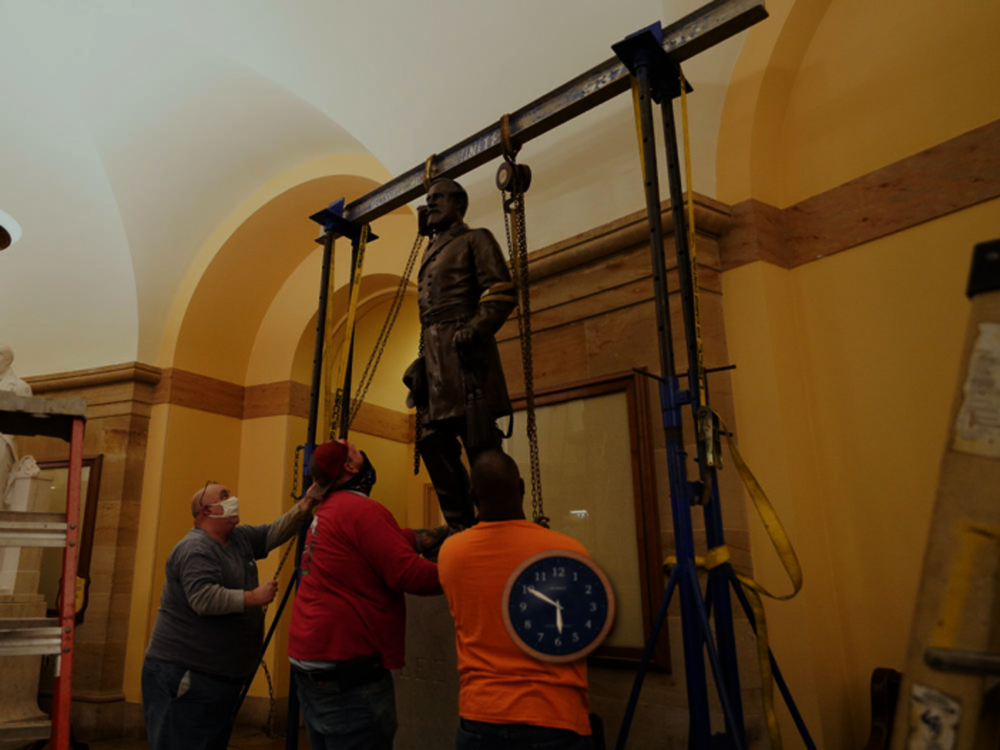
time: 5:50
